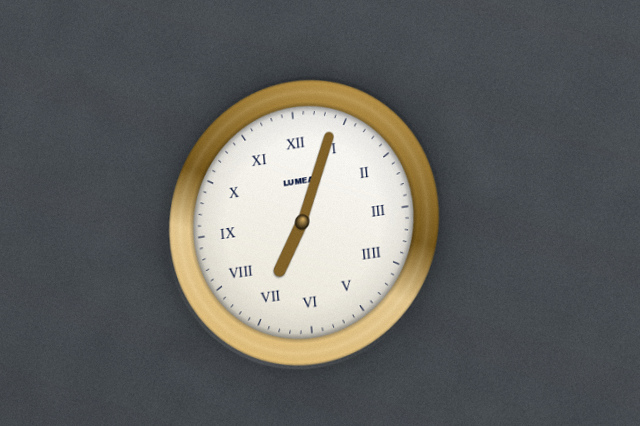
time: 7:04
